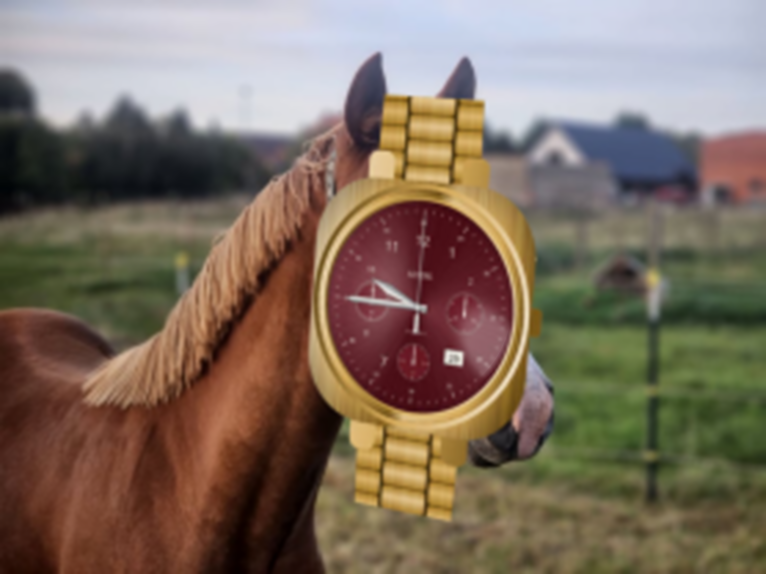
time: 9:45
